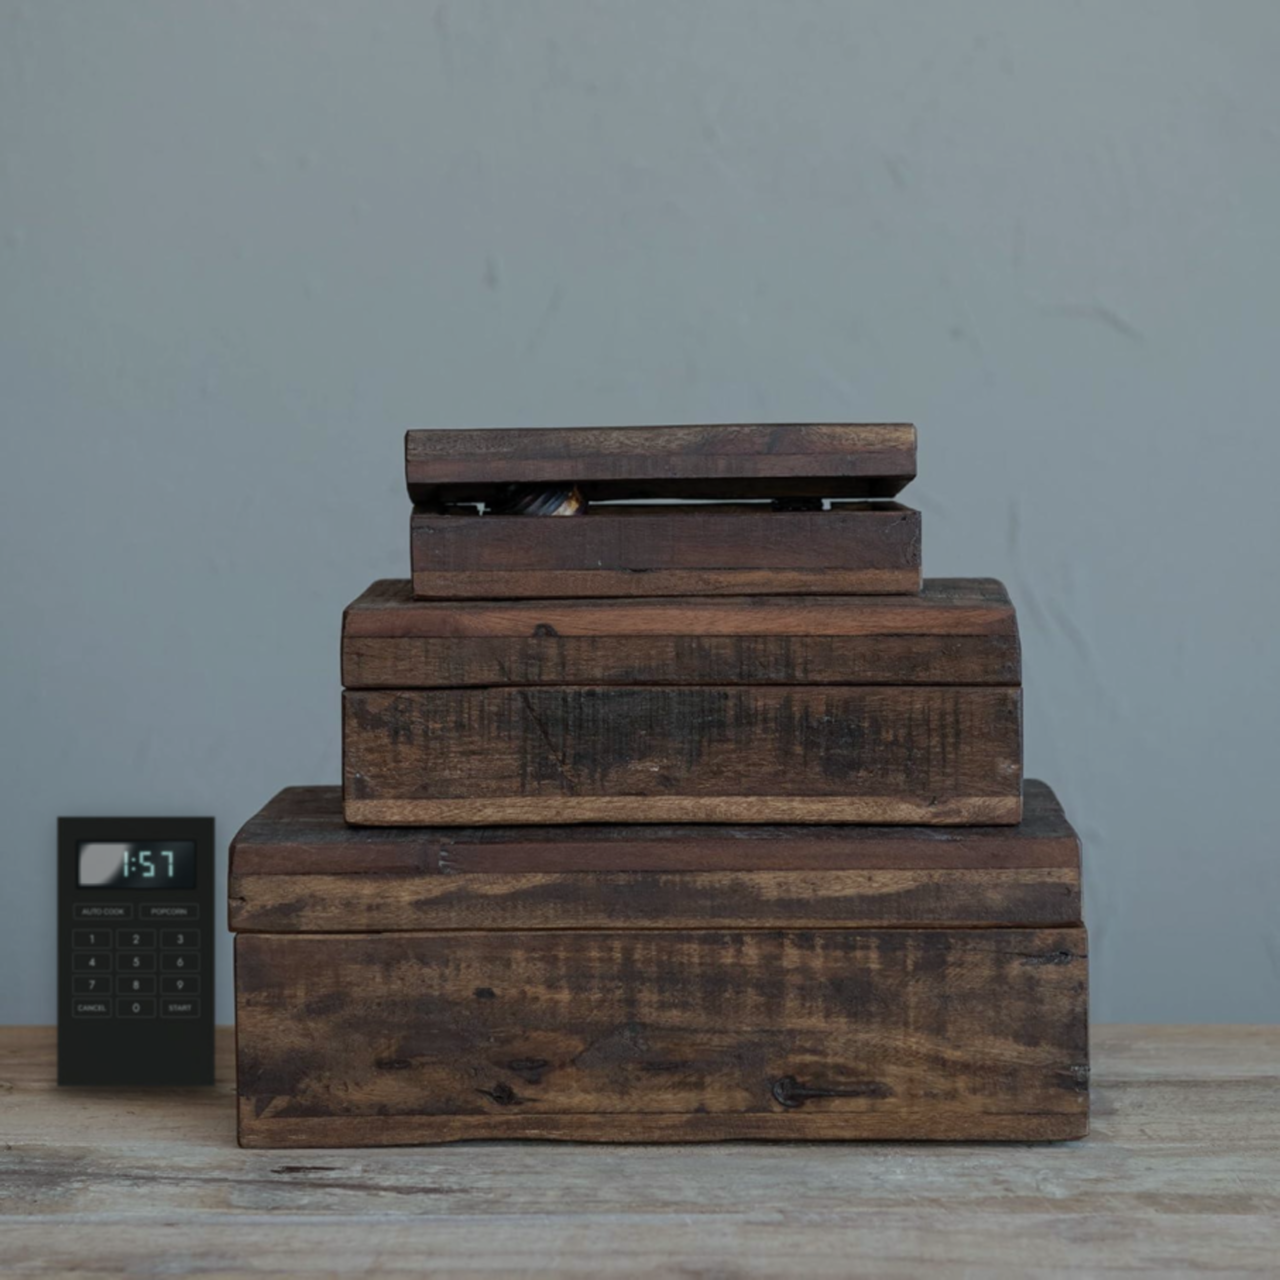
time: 1:57
